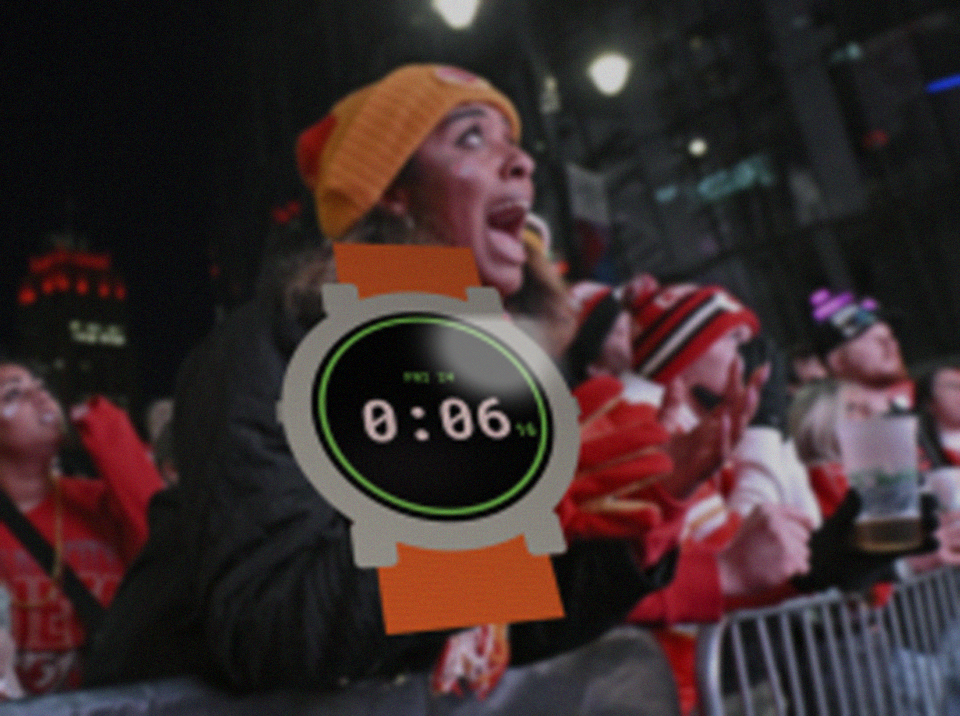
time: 0:06
